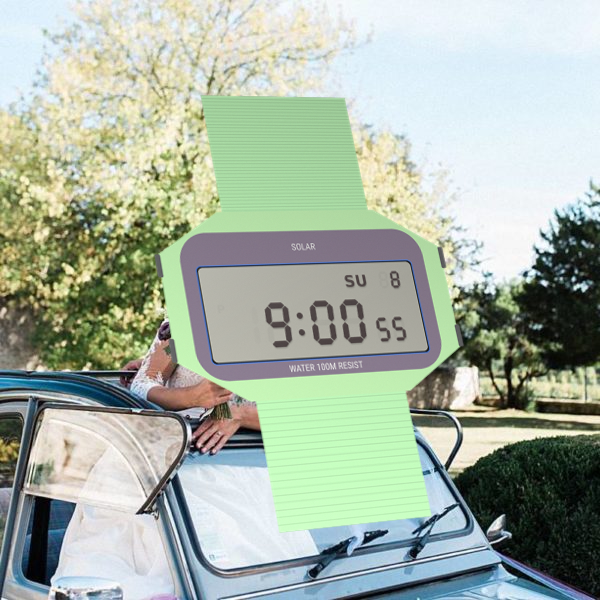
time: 9:00:55
